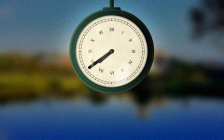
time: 7:39
